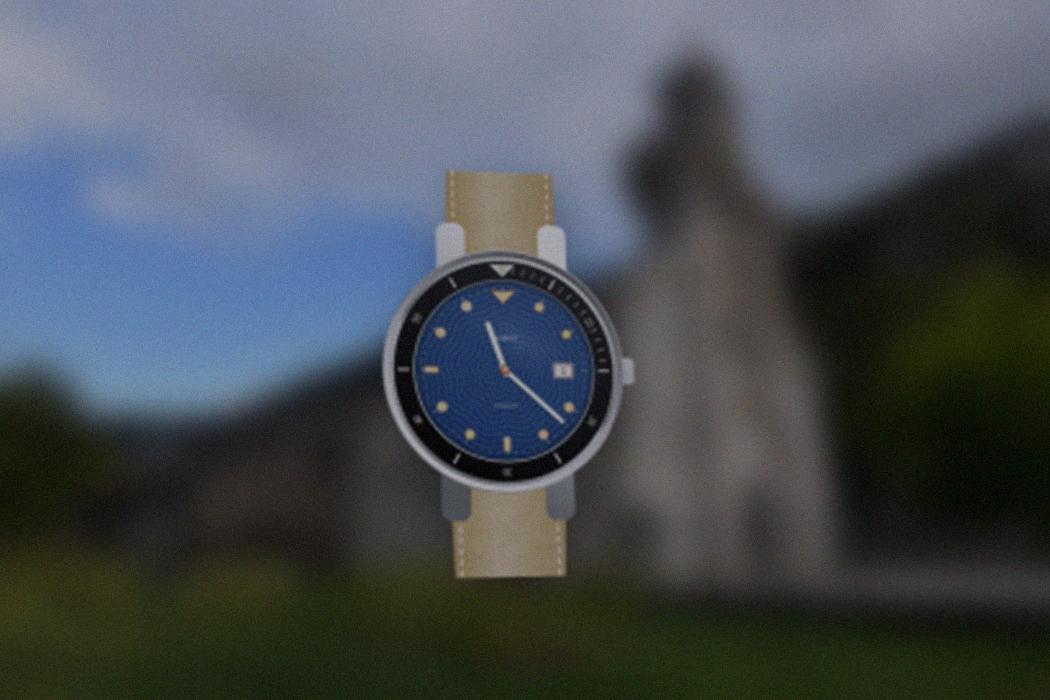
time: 11:22
